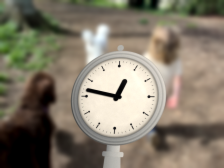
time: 12:47
